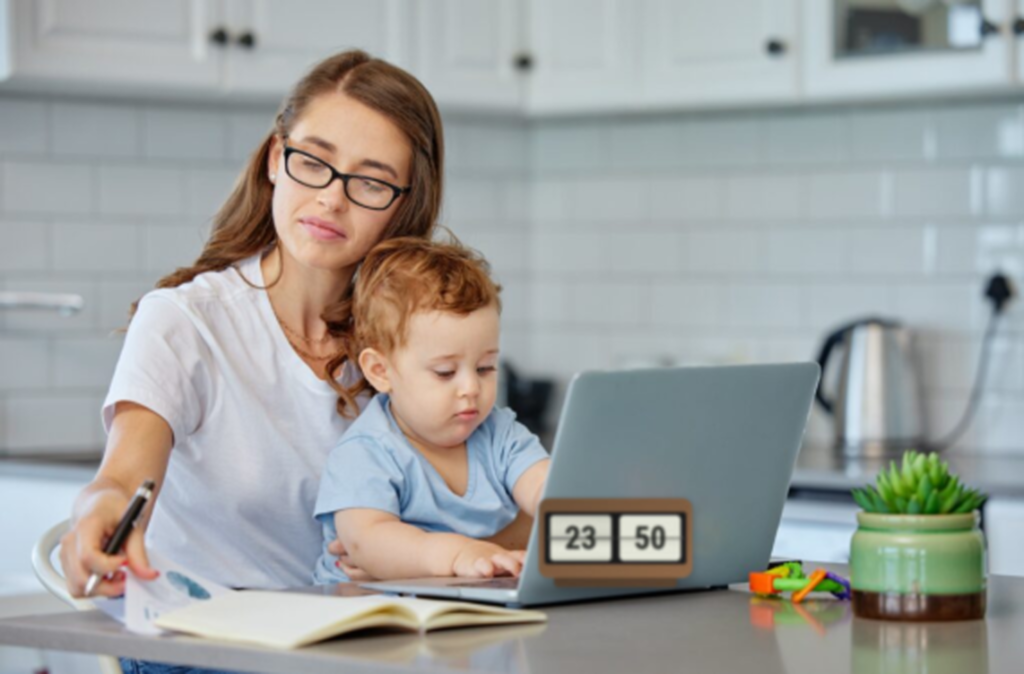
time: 23:50
